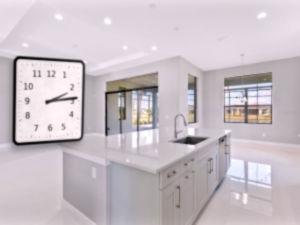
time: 2:14
